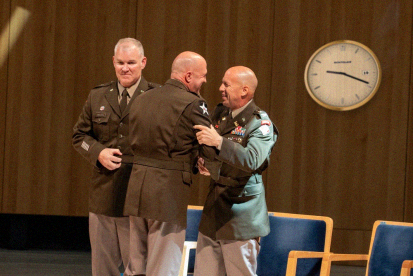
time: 9:19
